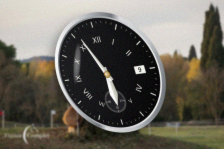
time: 5:56
